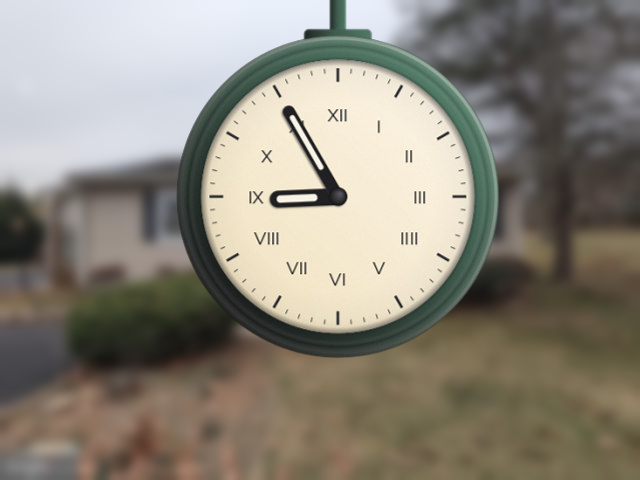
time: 8:55
